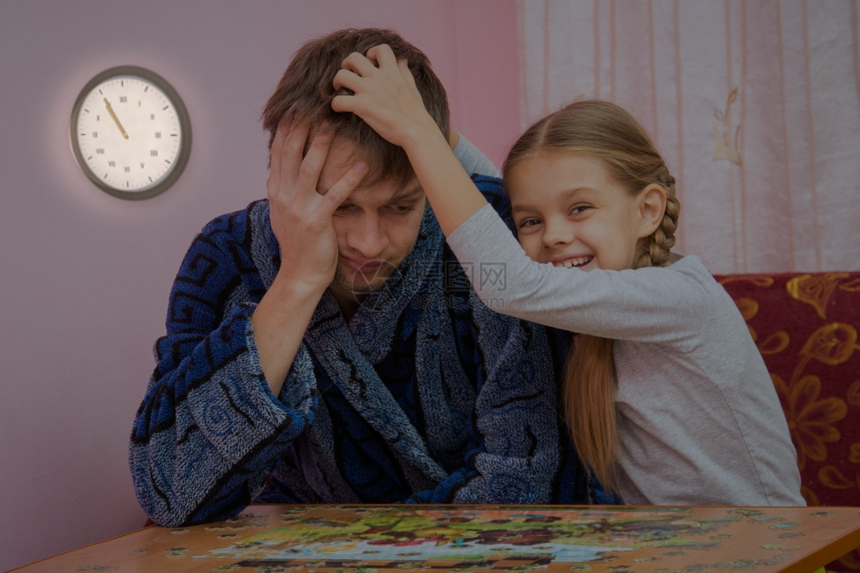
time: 10:55
